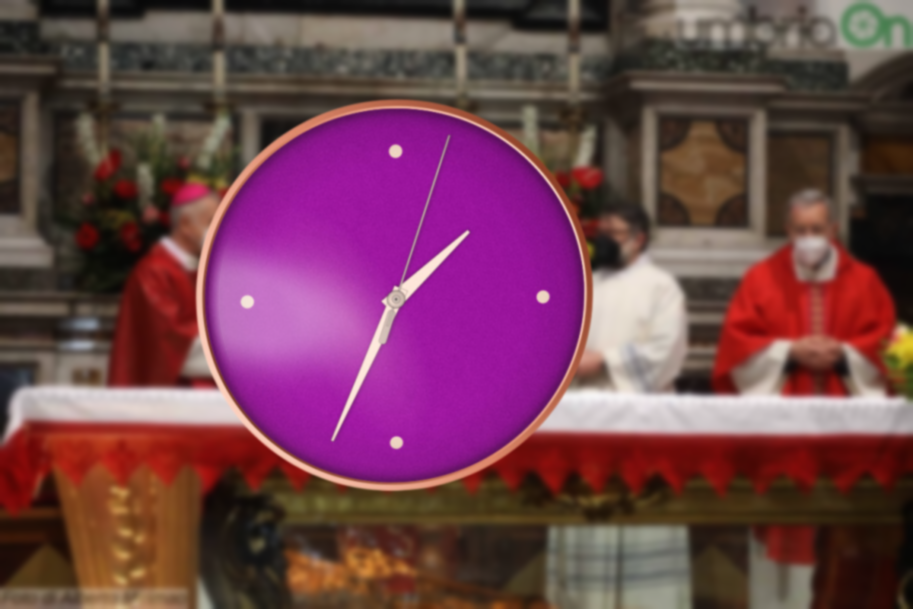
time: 1:34:03
